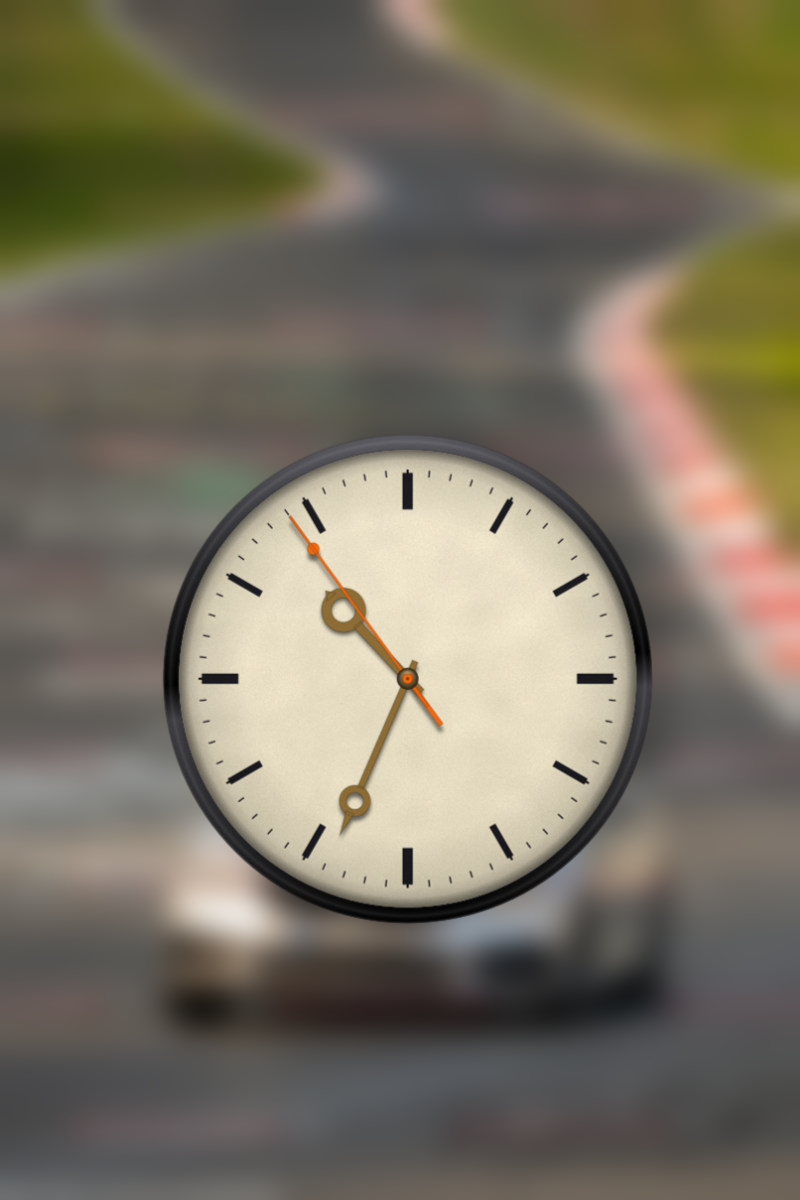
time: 10:33:54
